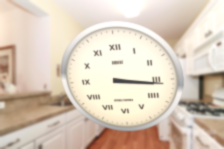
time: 3:16
